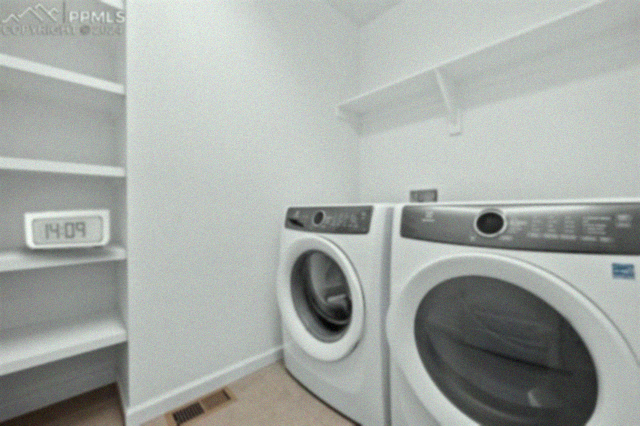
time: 14:09
